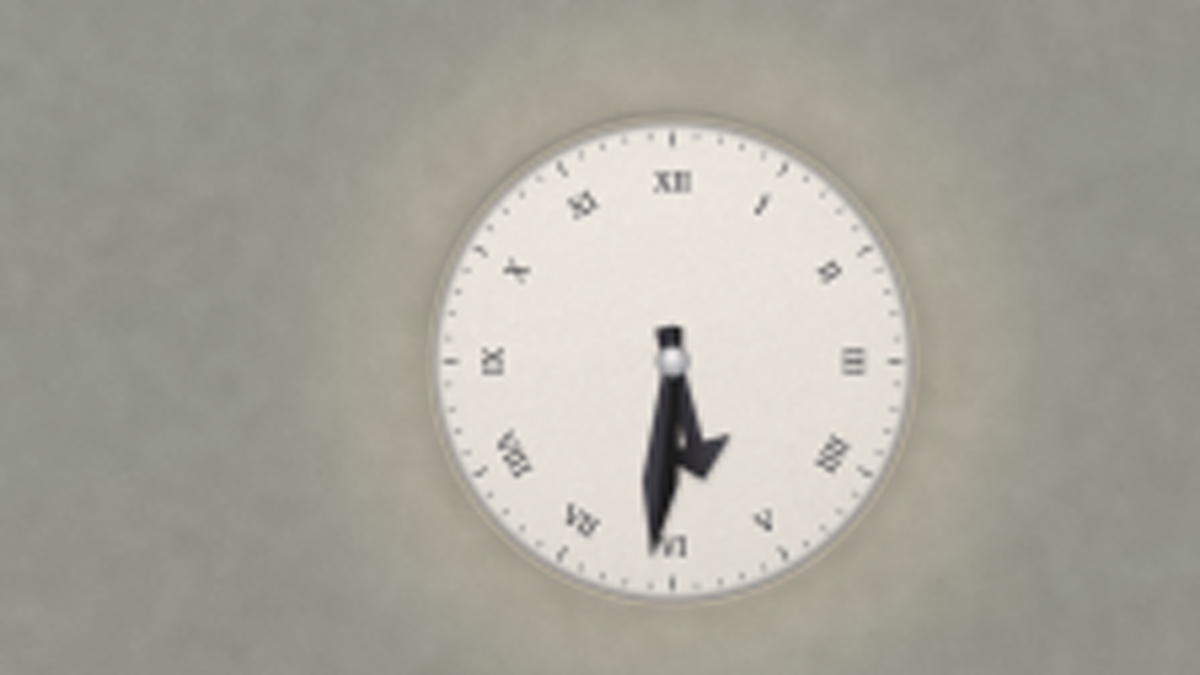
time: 5:31
